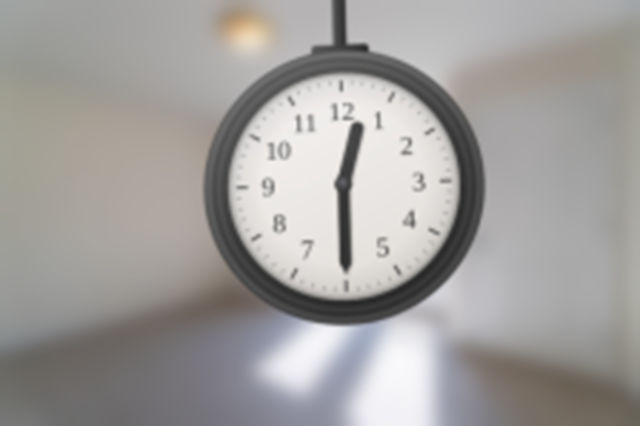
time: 12:30
